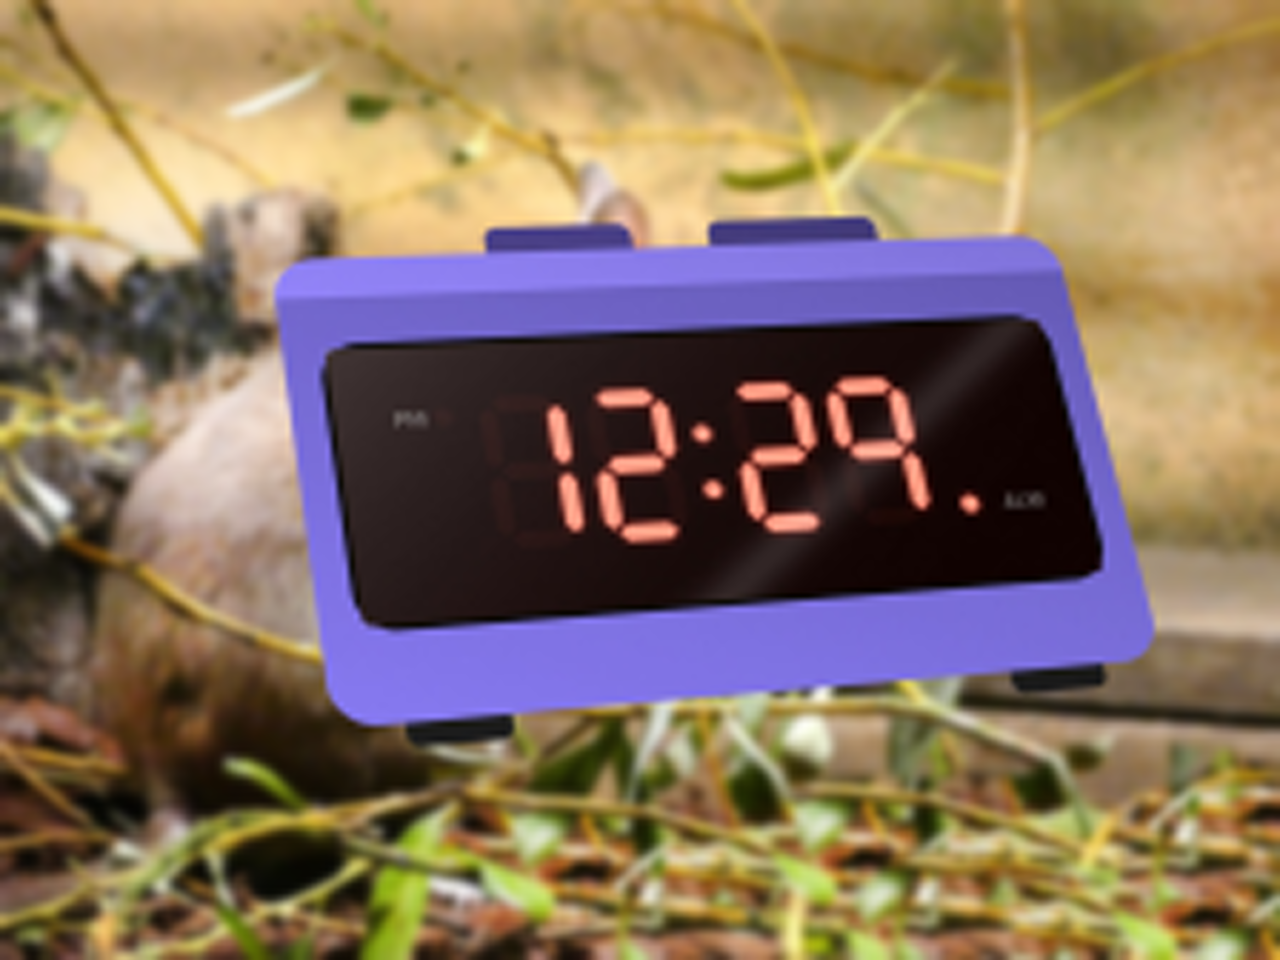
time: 12:29
